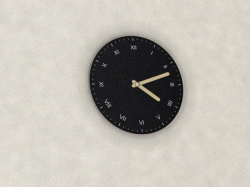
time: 4:12
